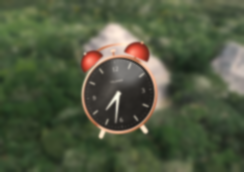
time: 7:32
